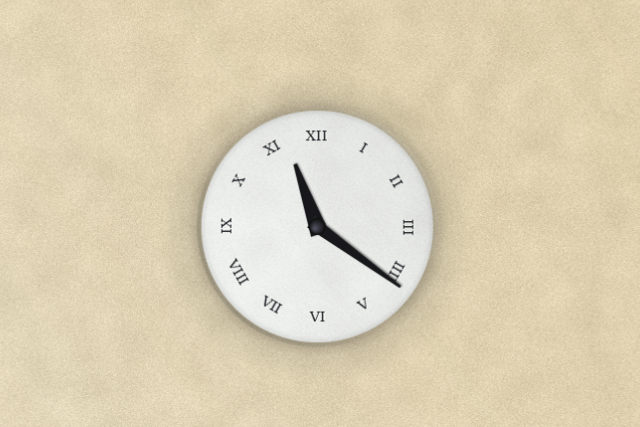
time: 11:21
